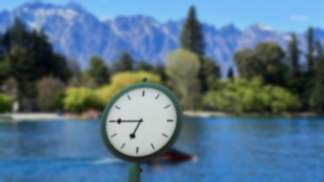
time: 6:45
